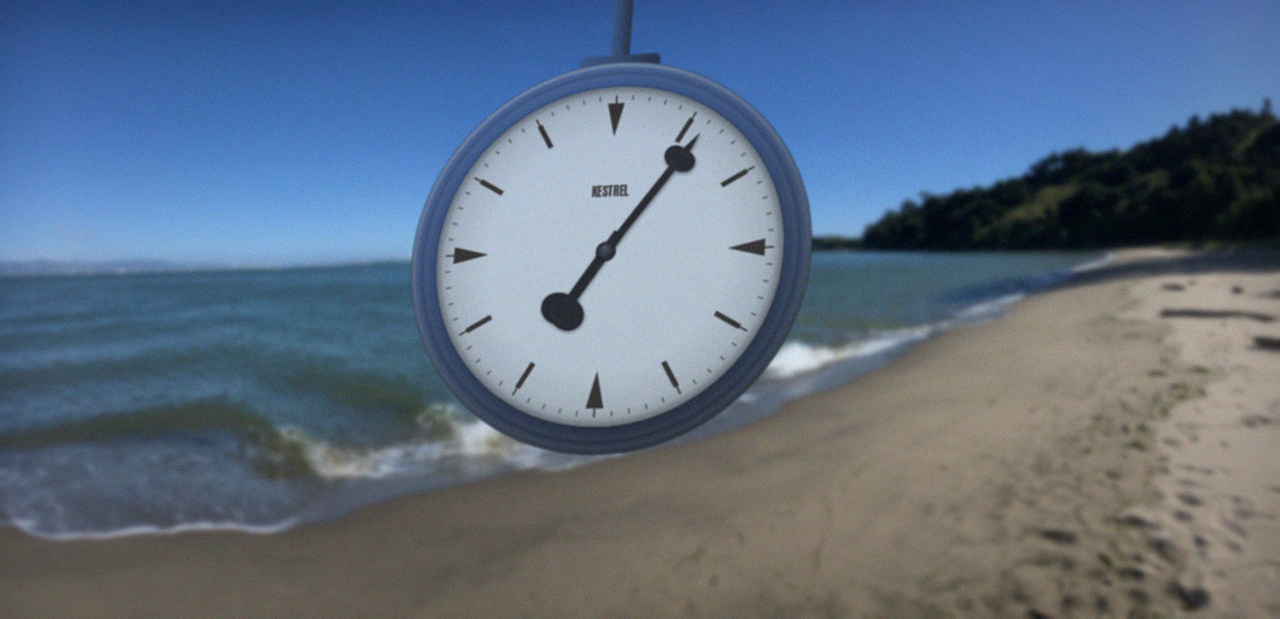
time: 7:06
